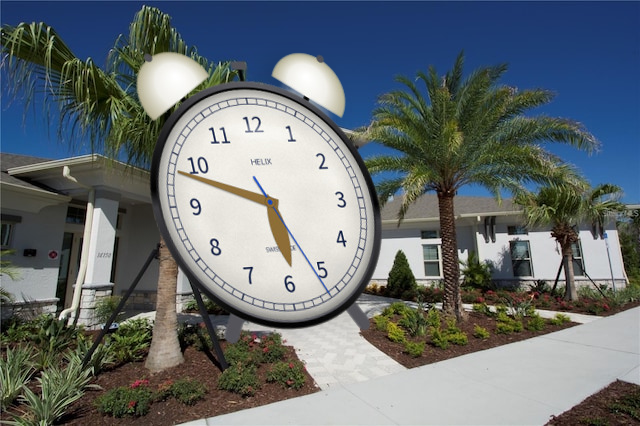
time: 5:48:26
